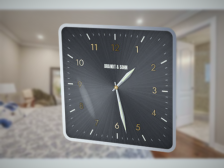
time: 1:28
